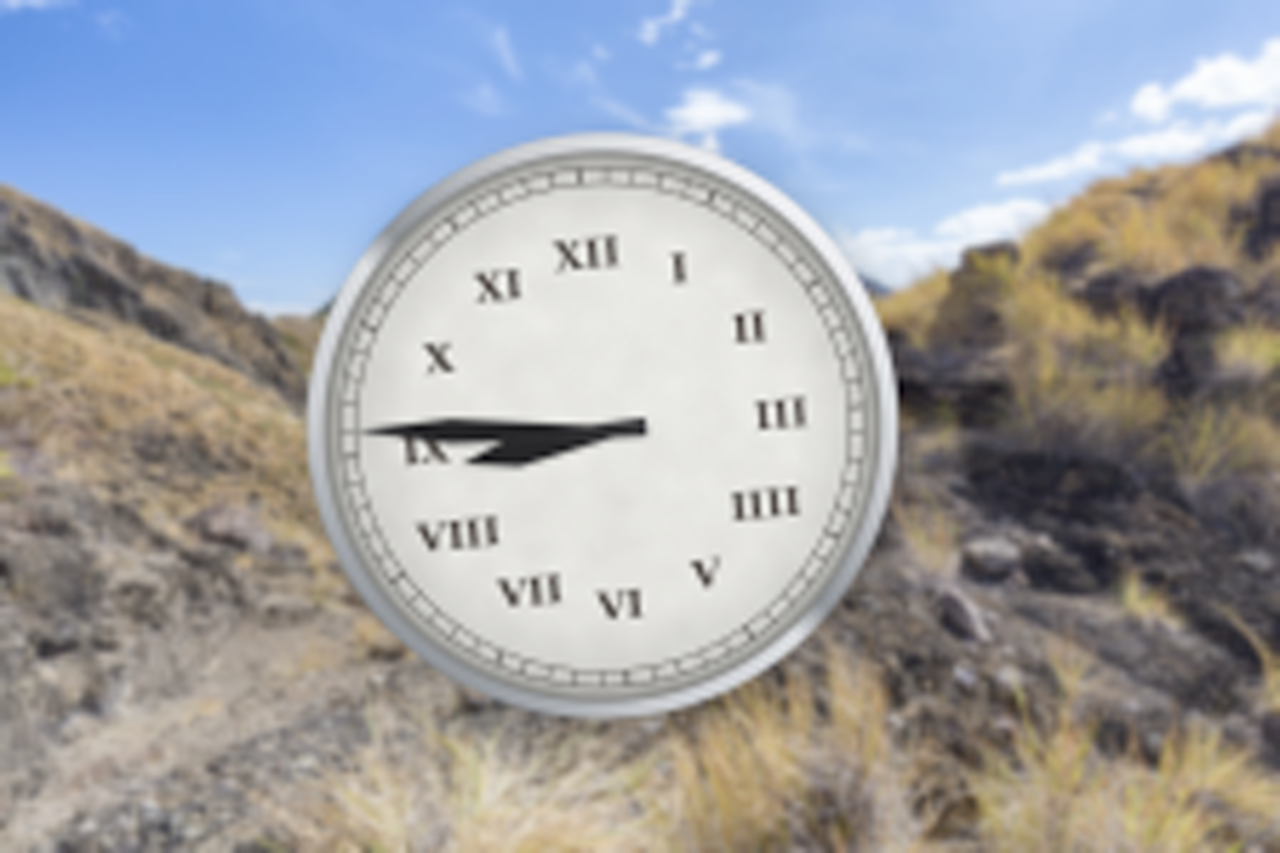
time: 8:46
